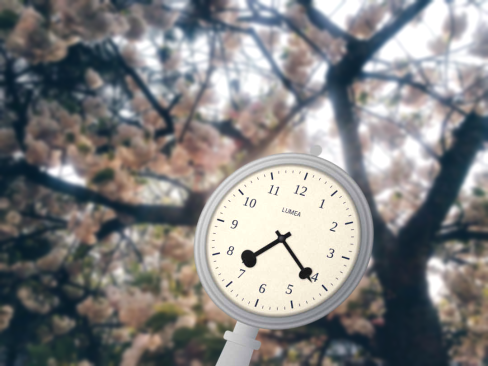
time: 7:21
